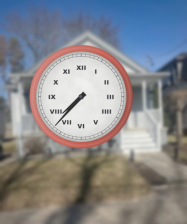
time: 7:37
